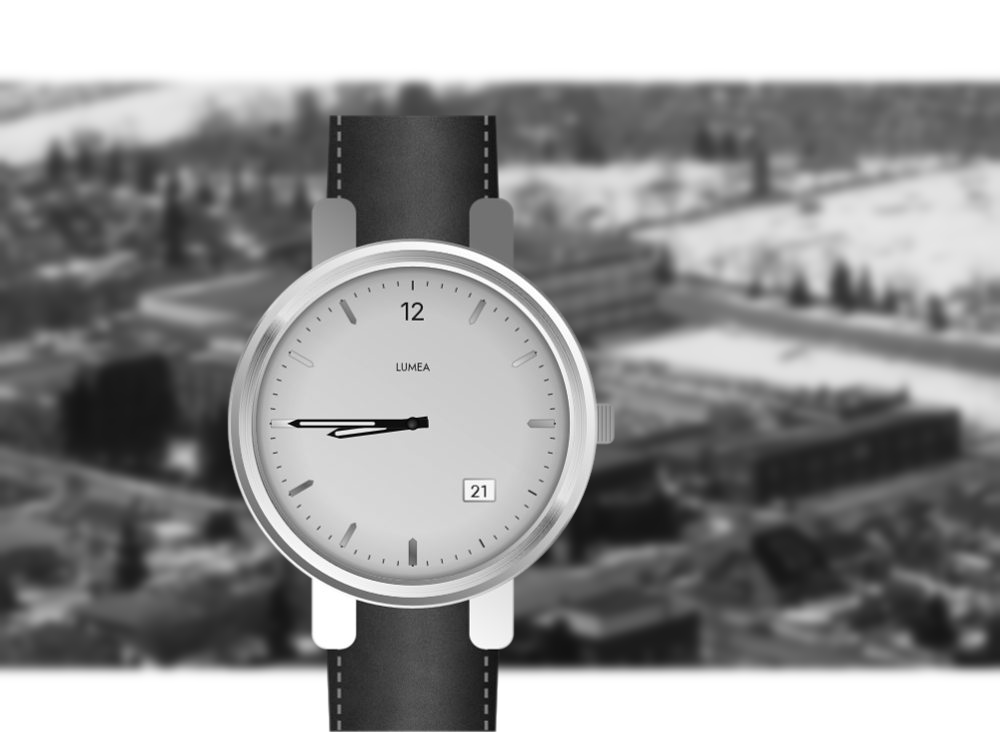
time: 8:45
